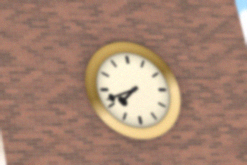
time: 7:42
